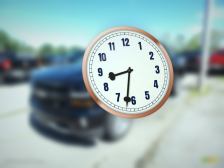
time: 8:32
